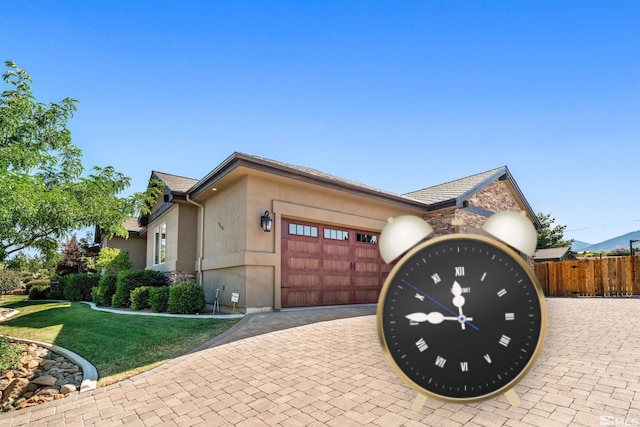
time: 11:45:51
